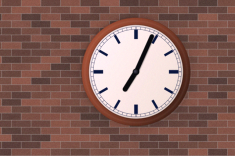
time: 7:04
